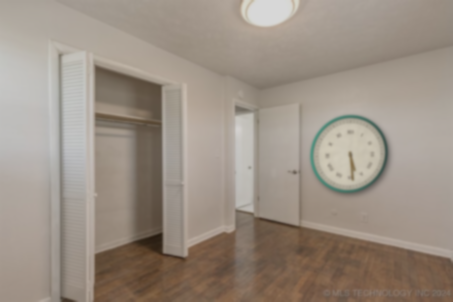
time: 5:29
